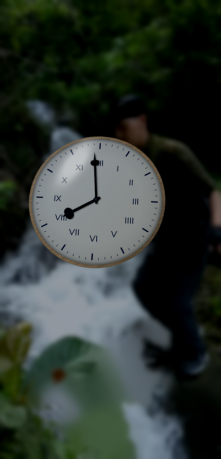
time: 7:59
